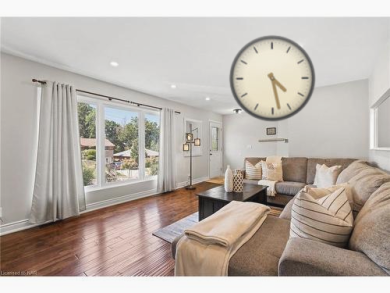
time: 4:28
